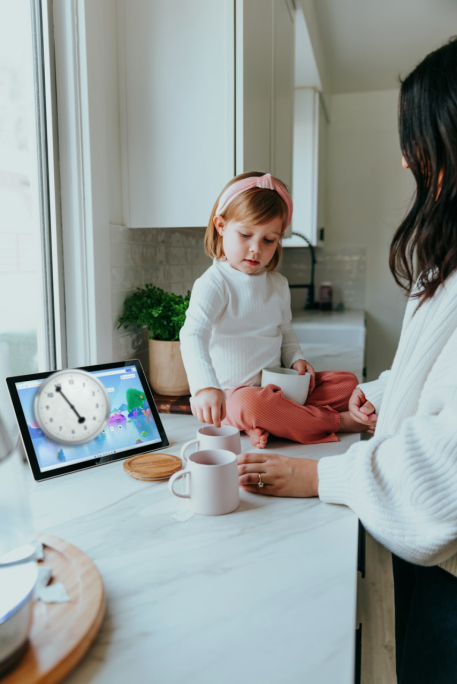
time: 4:54
